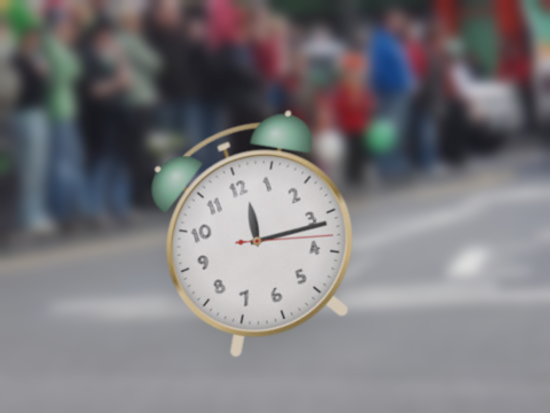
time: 12:16:18
